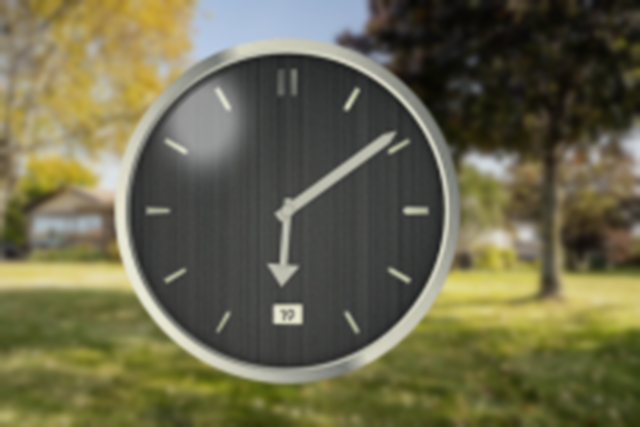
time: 6:09
